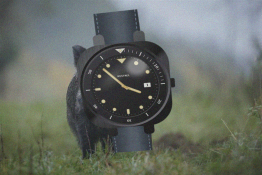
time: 3:53
